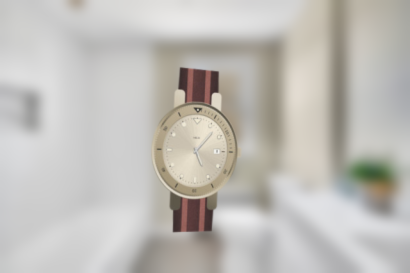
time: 5:07
